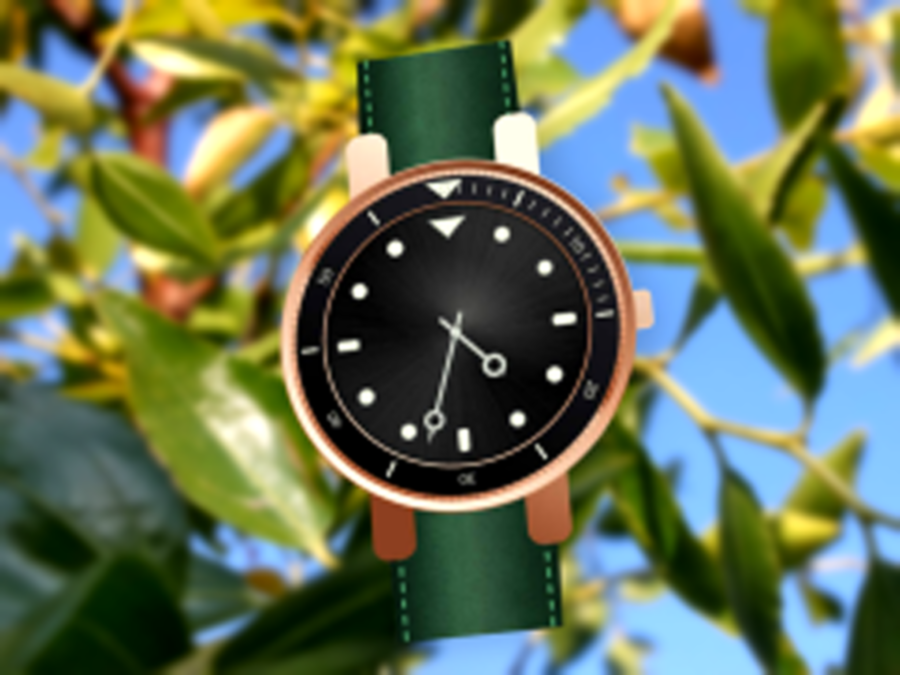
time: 4:33
